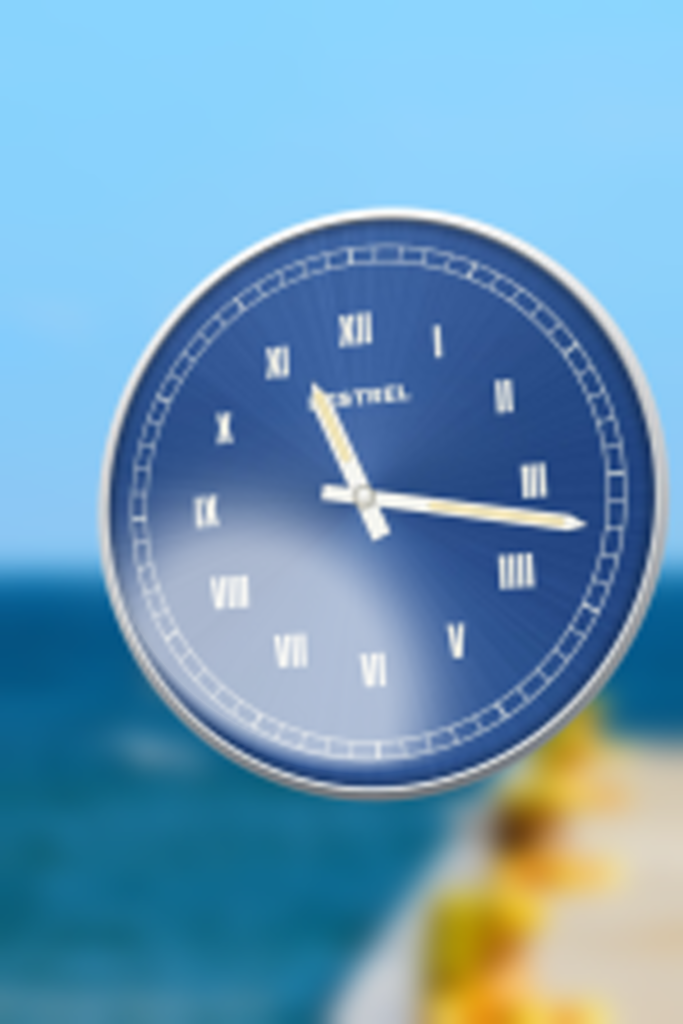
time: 11:17
